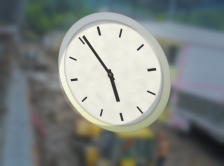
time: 5:56
